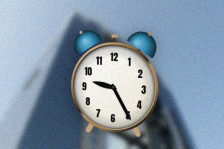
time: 9:25
